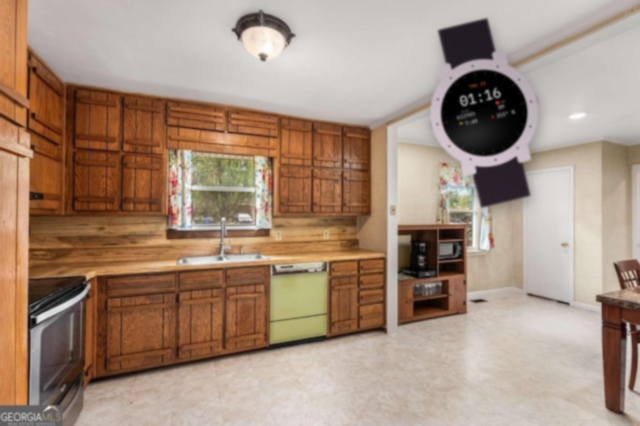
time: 1:16
